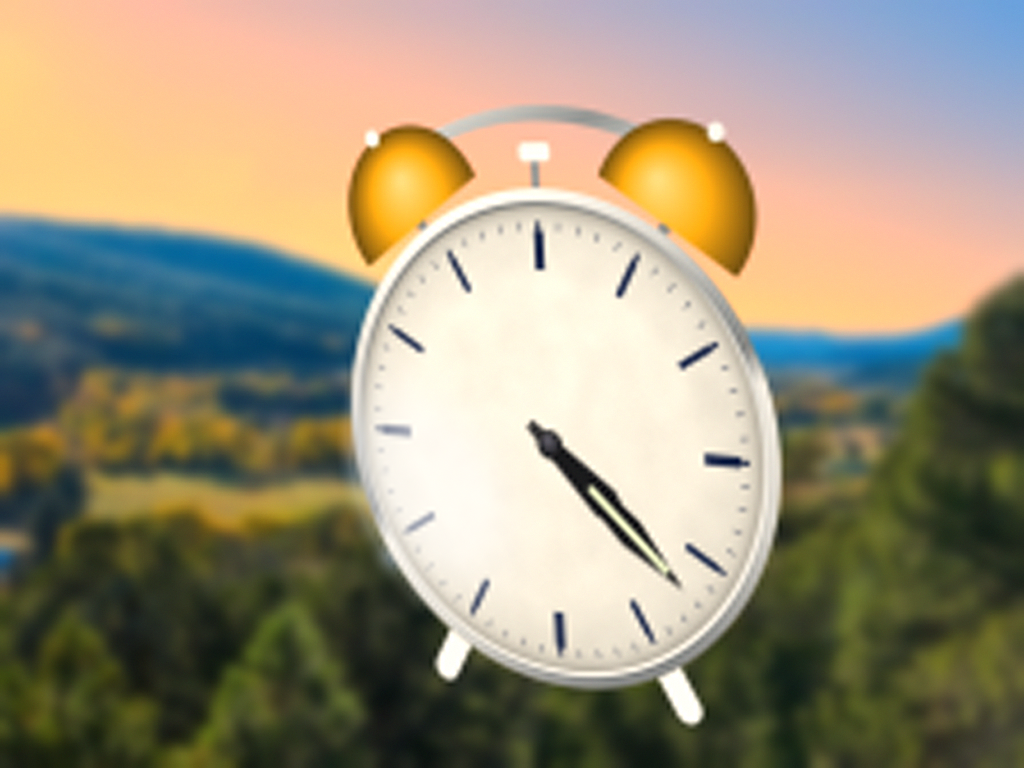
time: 4:22
